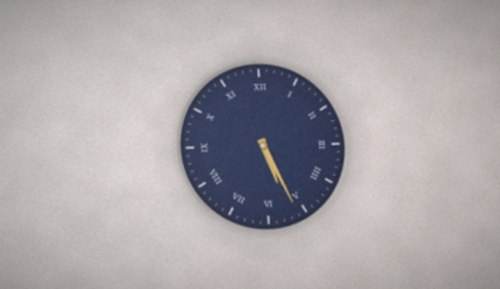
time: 5:26
